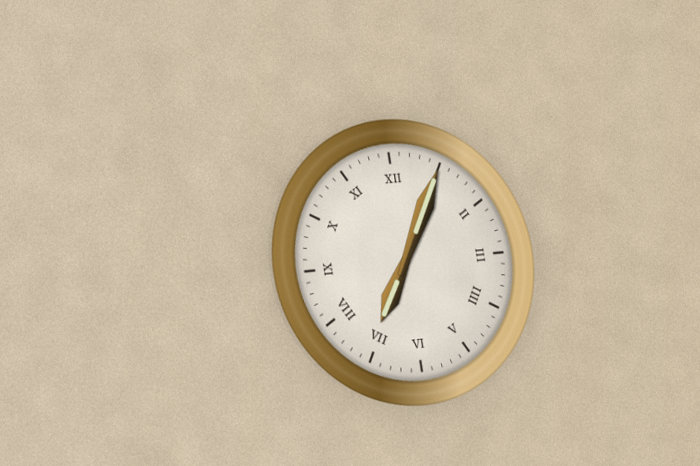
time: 7:05
